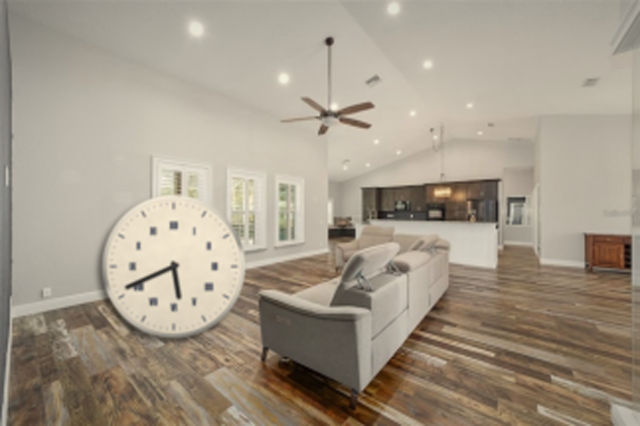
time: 5:41
